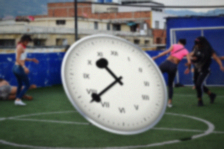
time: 10:38
